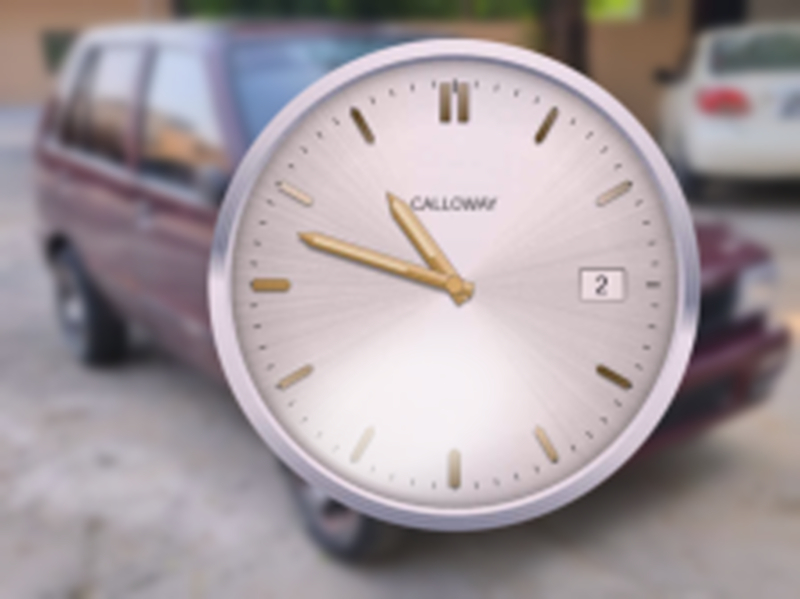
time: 10:48
